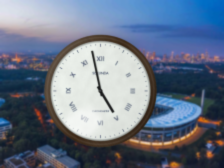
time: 4:58
